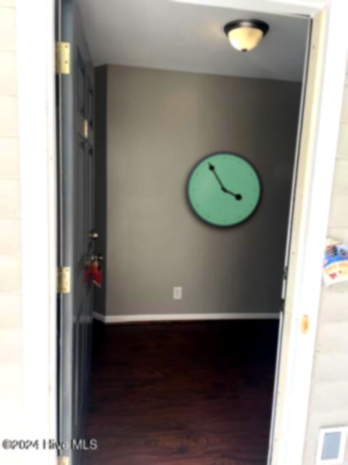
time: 3:55
